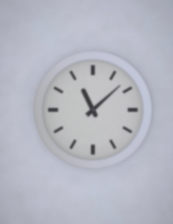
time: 11:08
